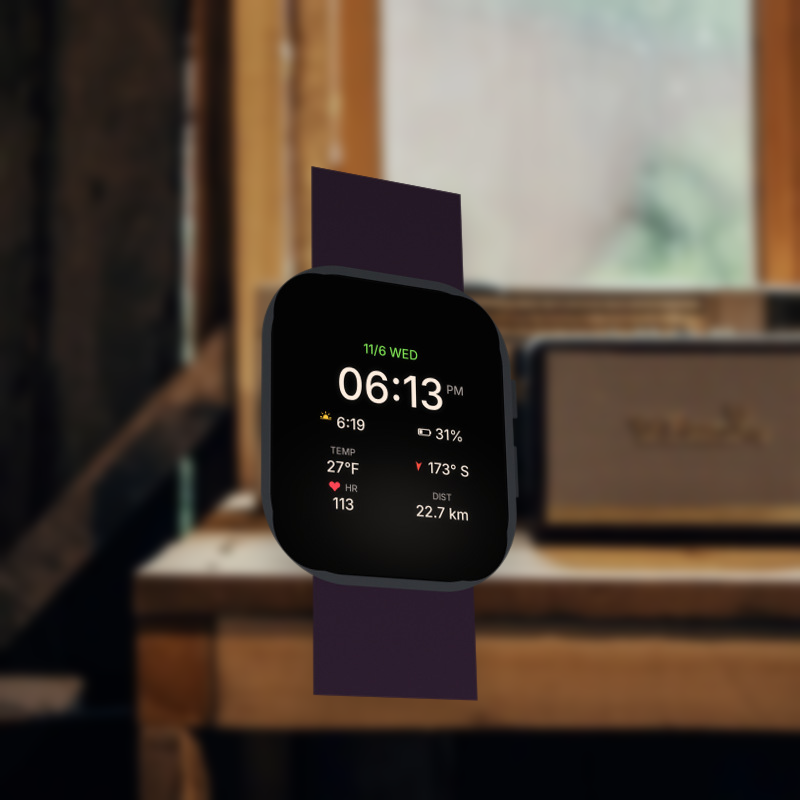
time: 6:13
